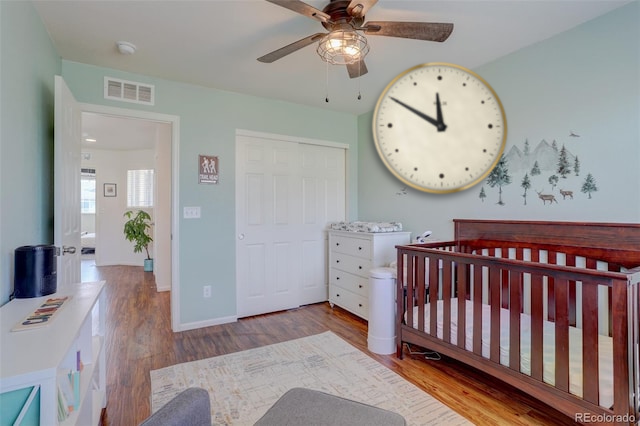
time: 11:50
